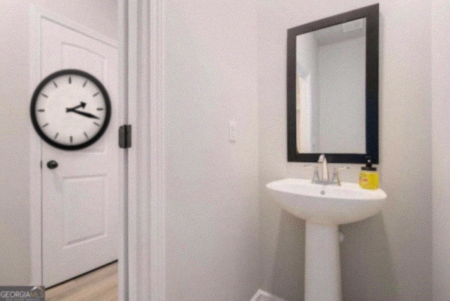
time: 2:18
